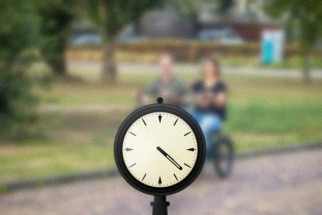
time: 4:22
